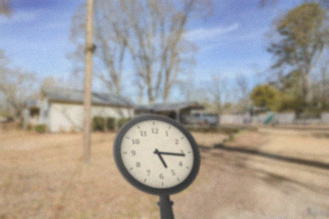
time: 5:16
